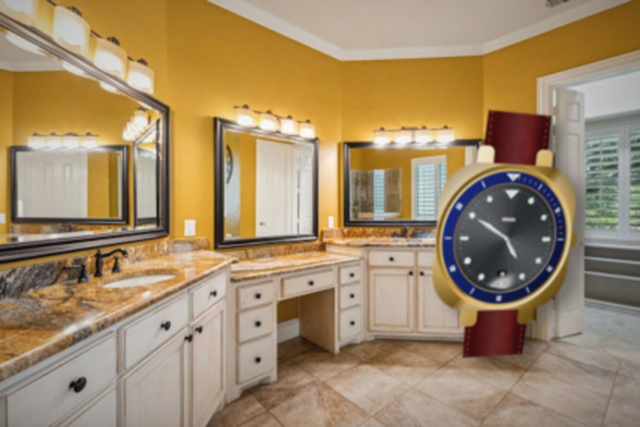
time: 4:50
